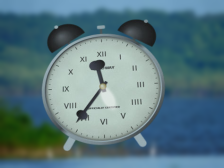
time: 11:36
